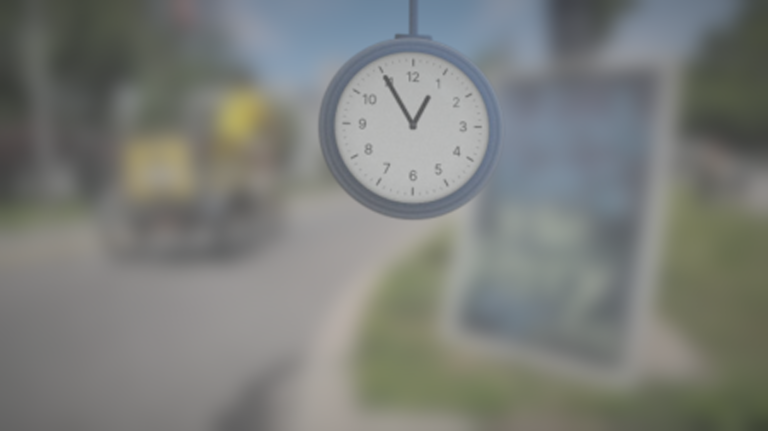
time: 12:55
